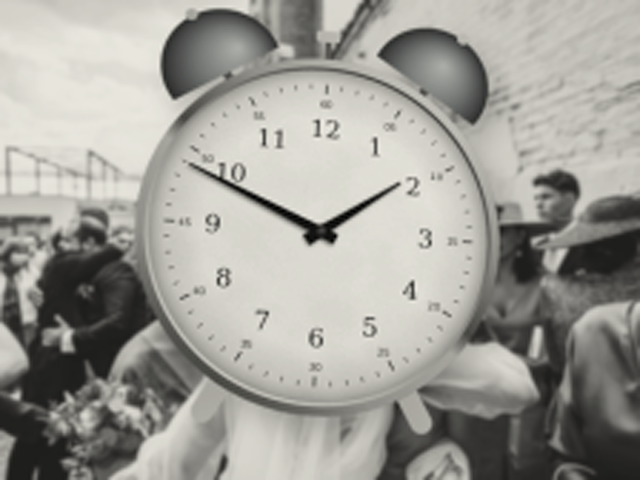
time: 1:49
